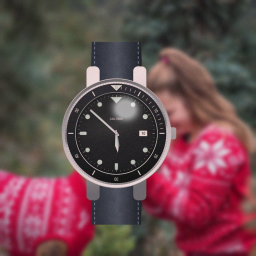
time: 5:52
